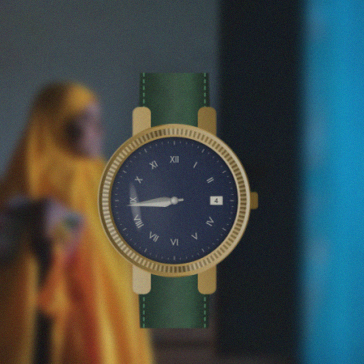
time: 8:44
